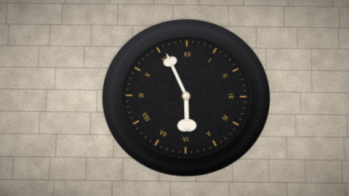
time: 5:56
